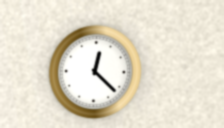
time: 12:22
